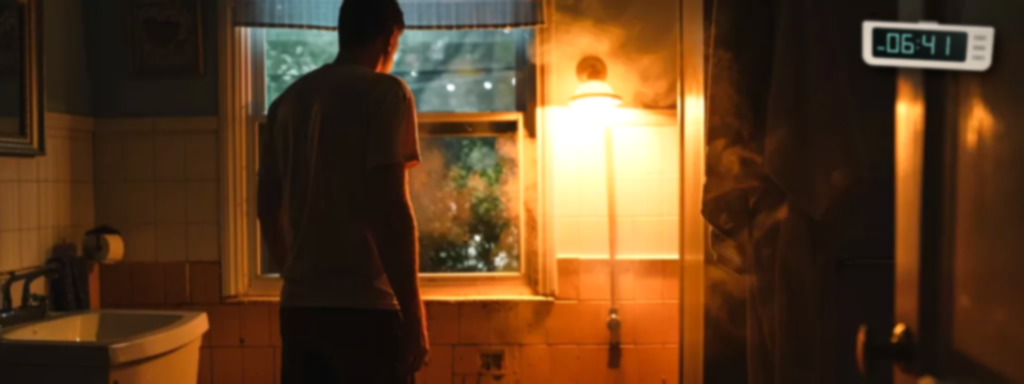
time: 6:41
